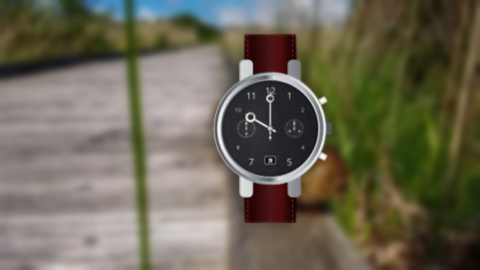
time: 10:00
